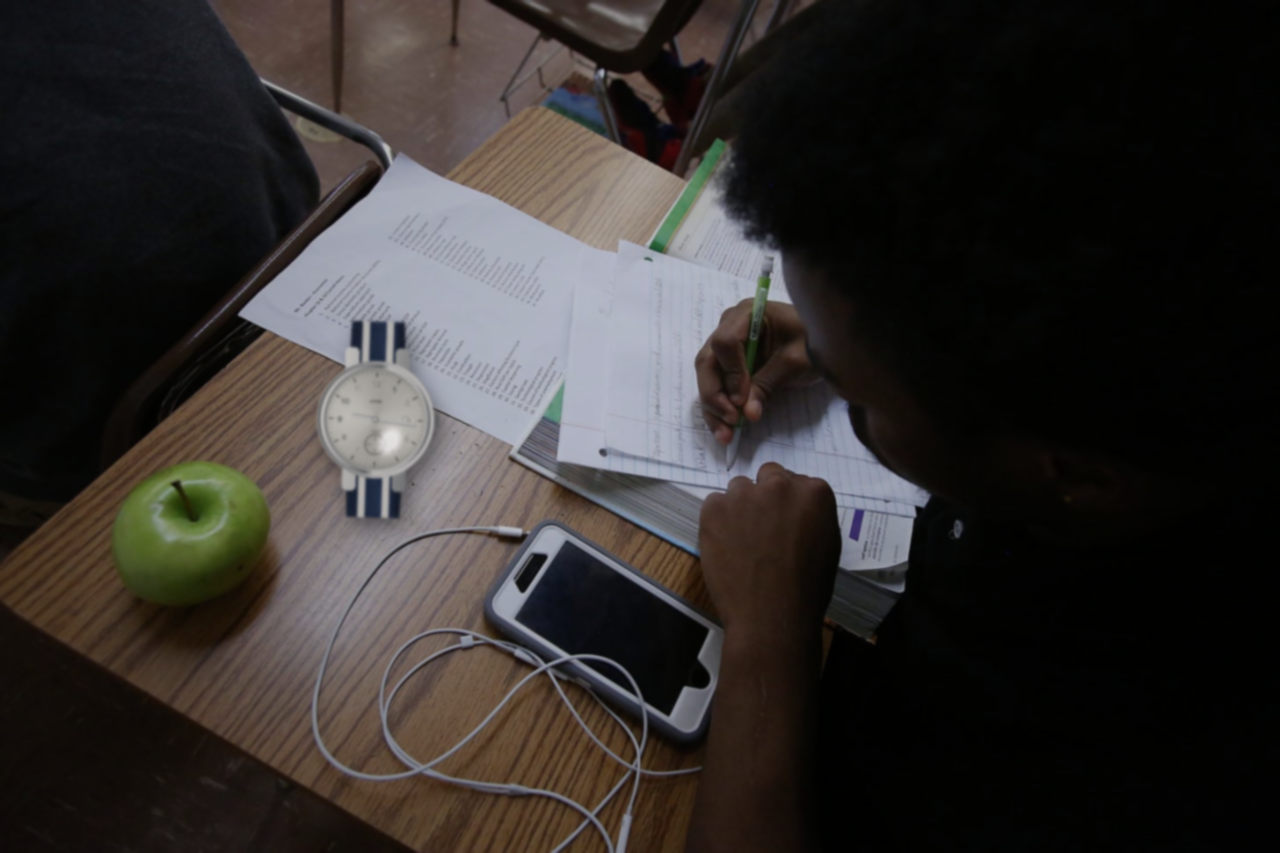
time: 9:16
